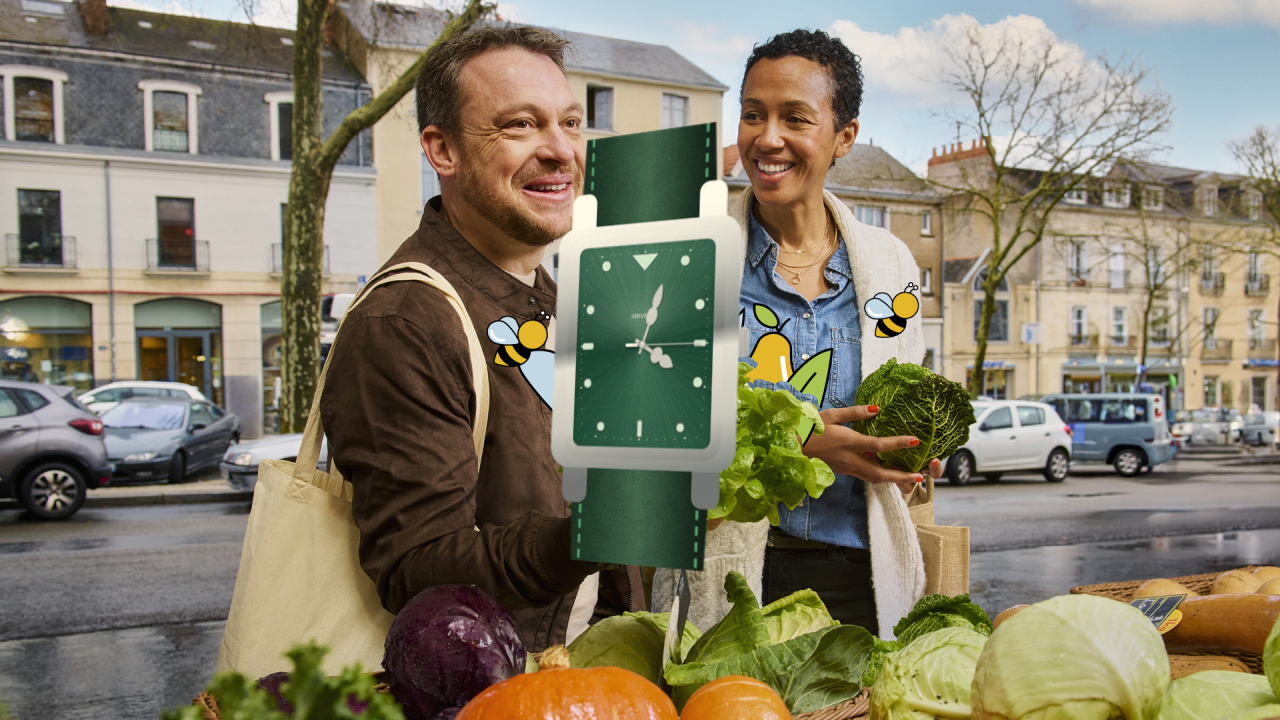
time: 4:03:15
